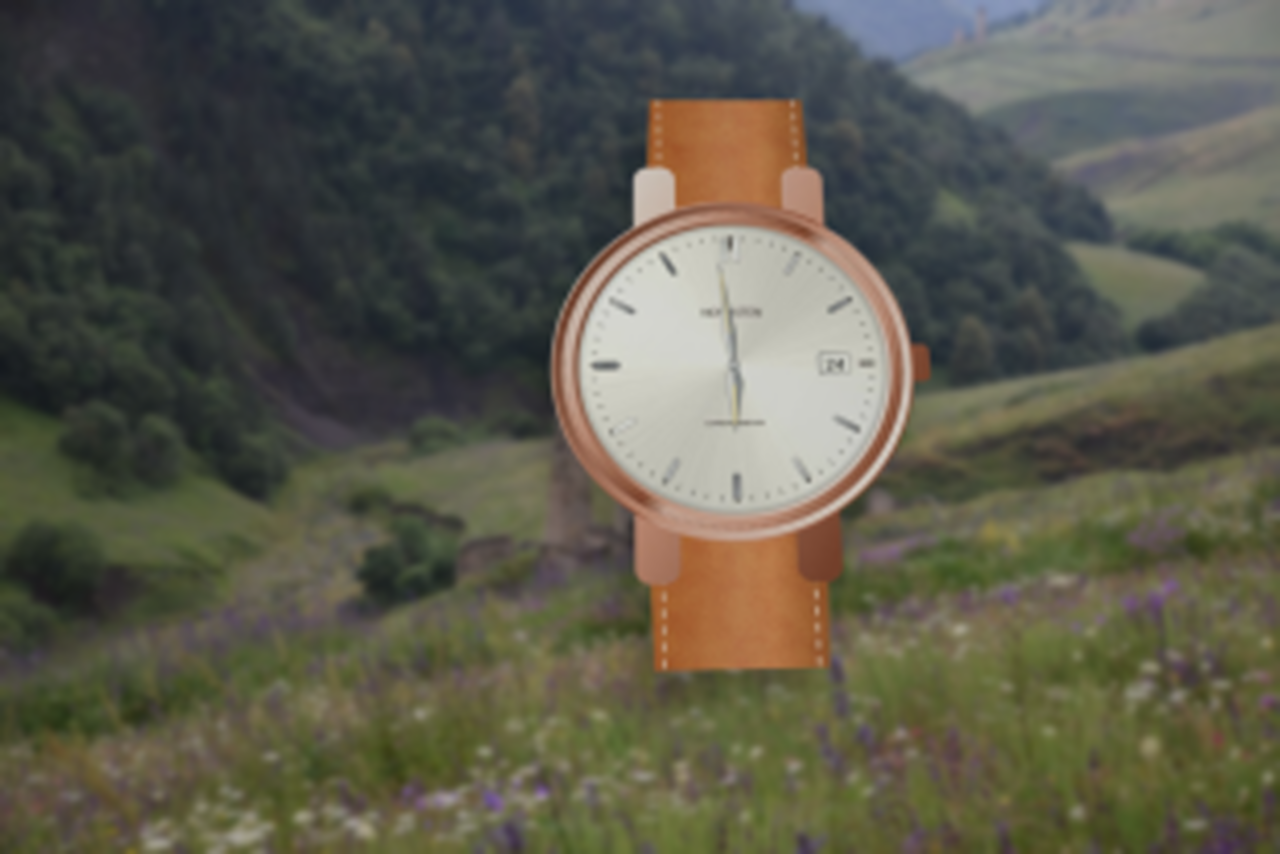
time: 5:59
